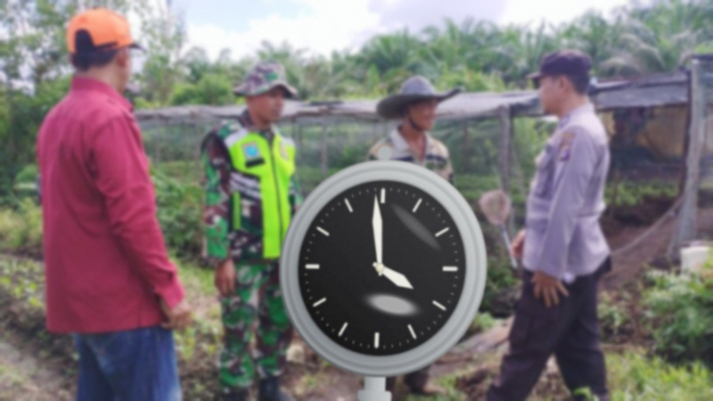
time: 3:59
